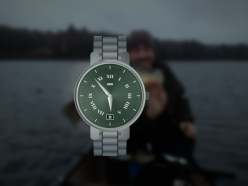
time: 5:53
